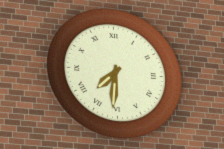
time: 7:31
